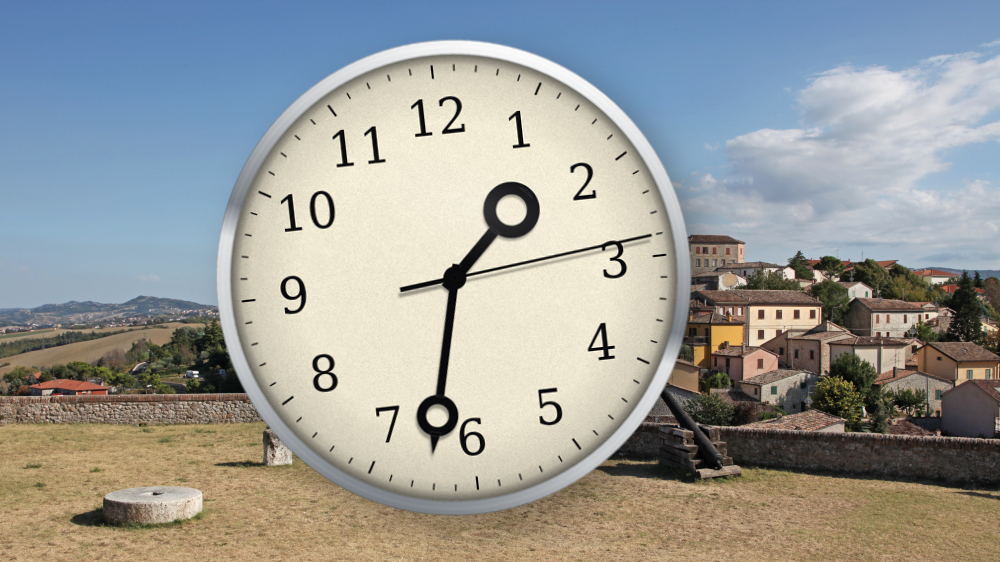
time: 1:32:14
